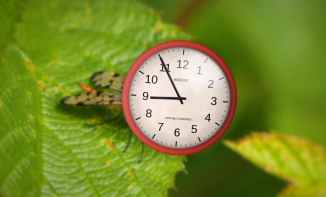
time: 8:55
